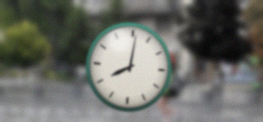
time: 8:01
